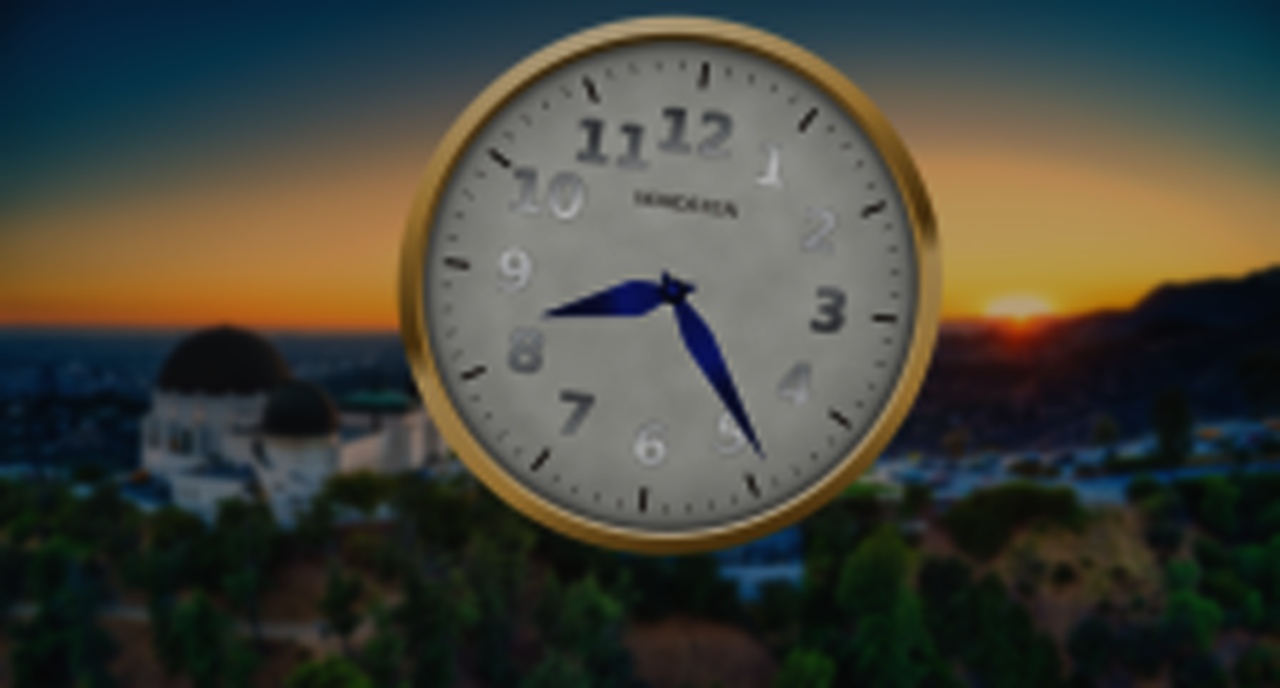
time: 8:24
